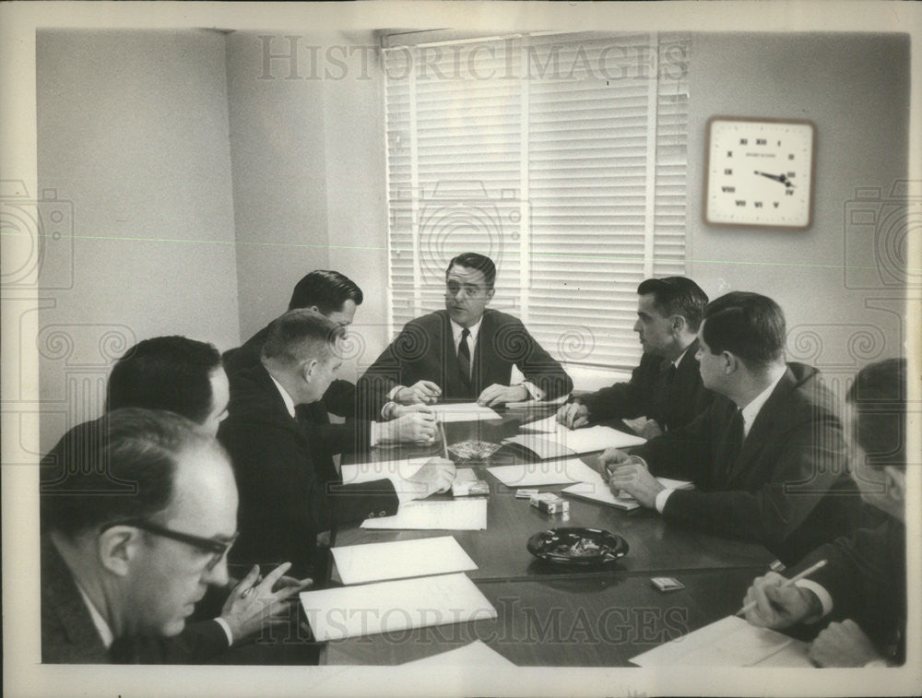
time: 3:18
